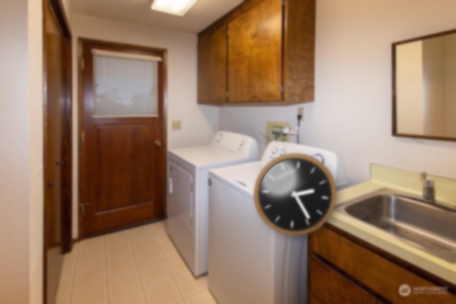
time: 2:24
